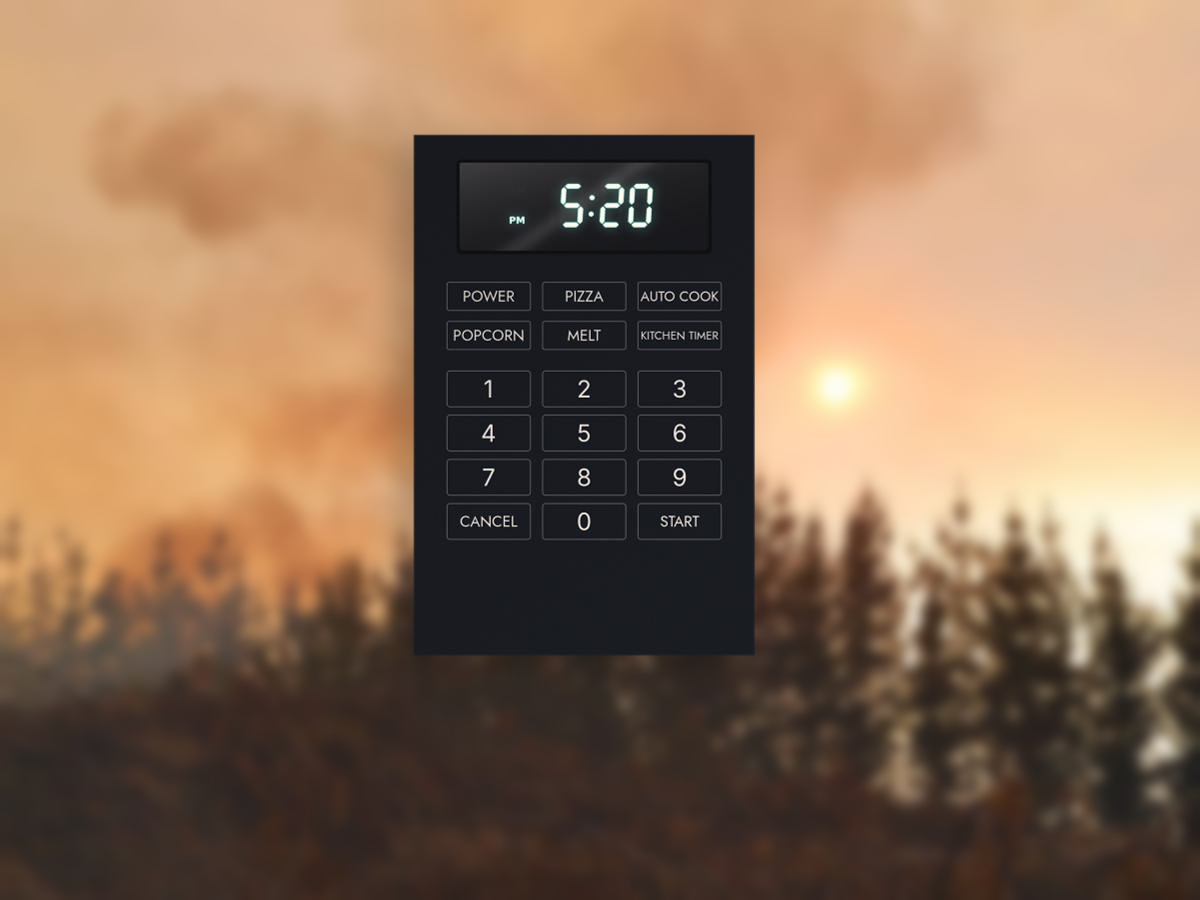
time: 5:20
